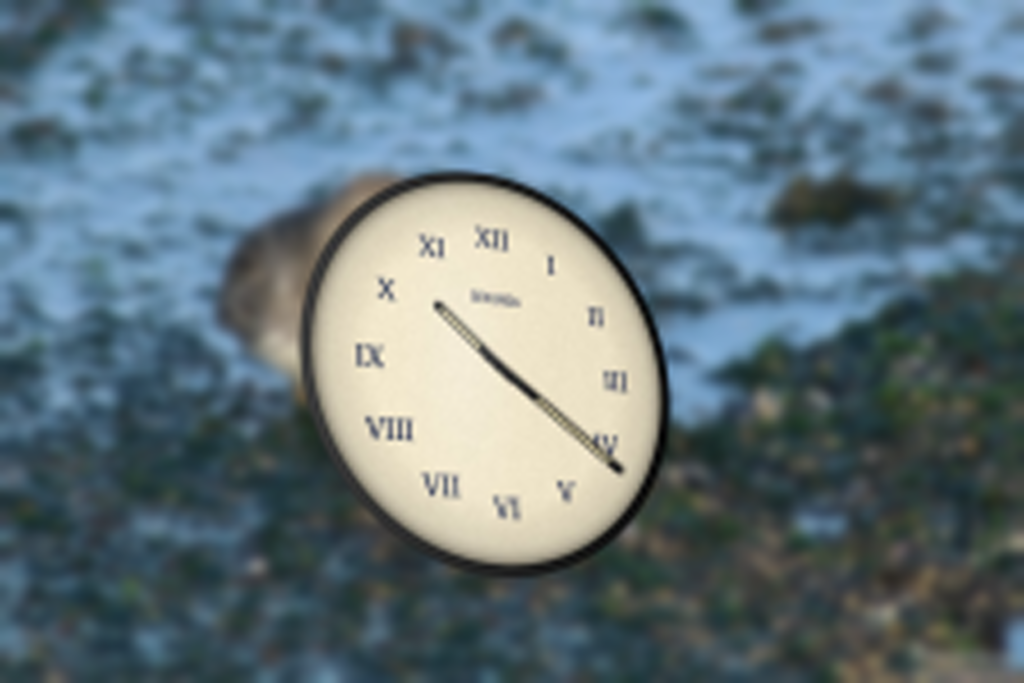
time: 10:21
